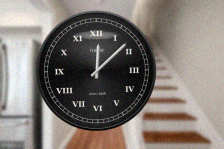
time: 12:08
